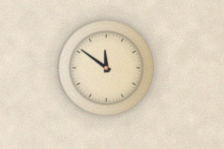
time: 11:51
